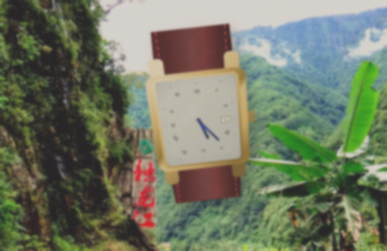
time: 5:24
